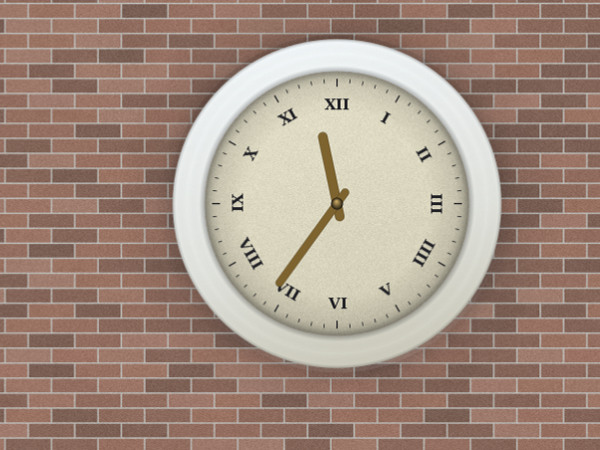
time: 11:36
